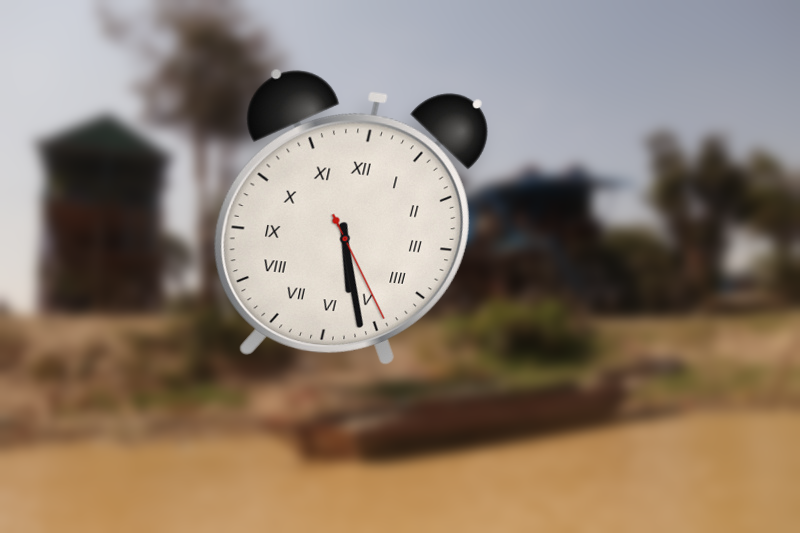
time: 5:26:24
